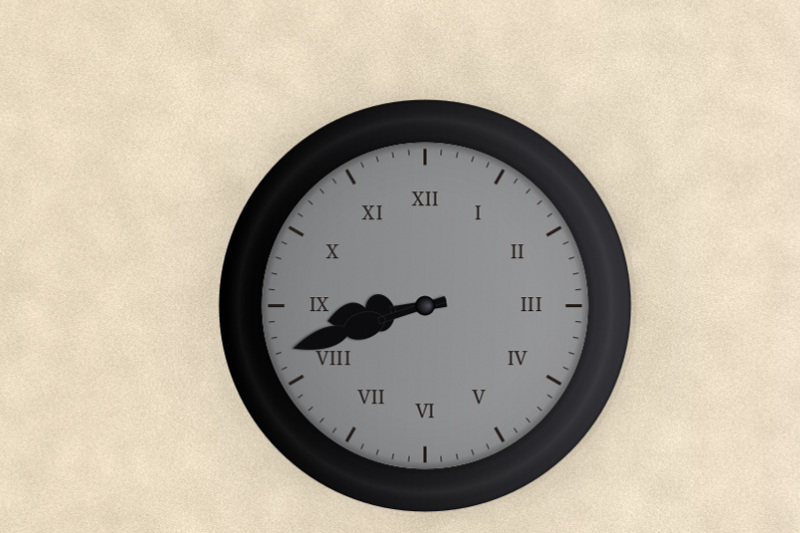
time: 8:42
